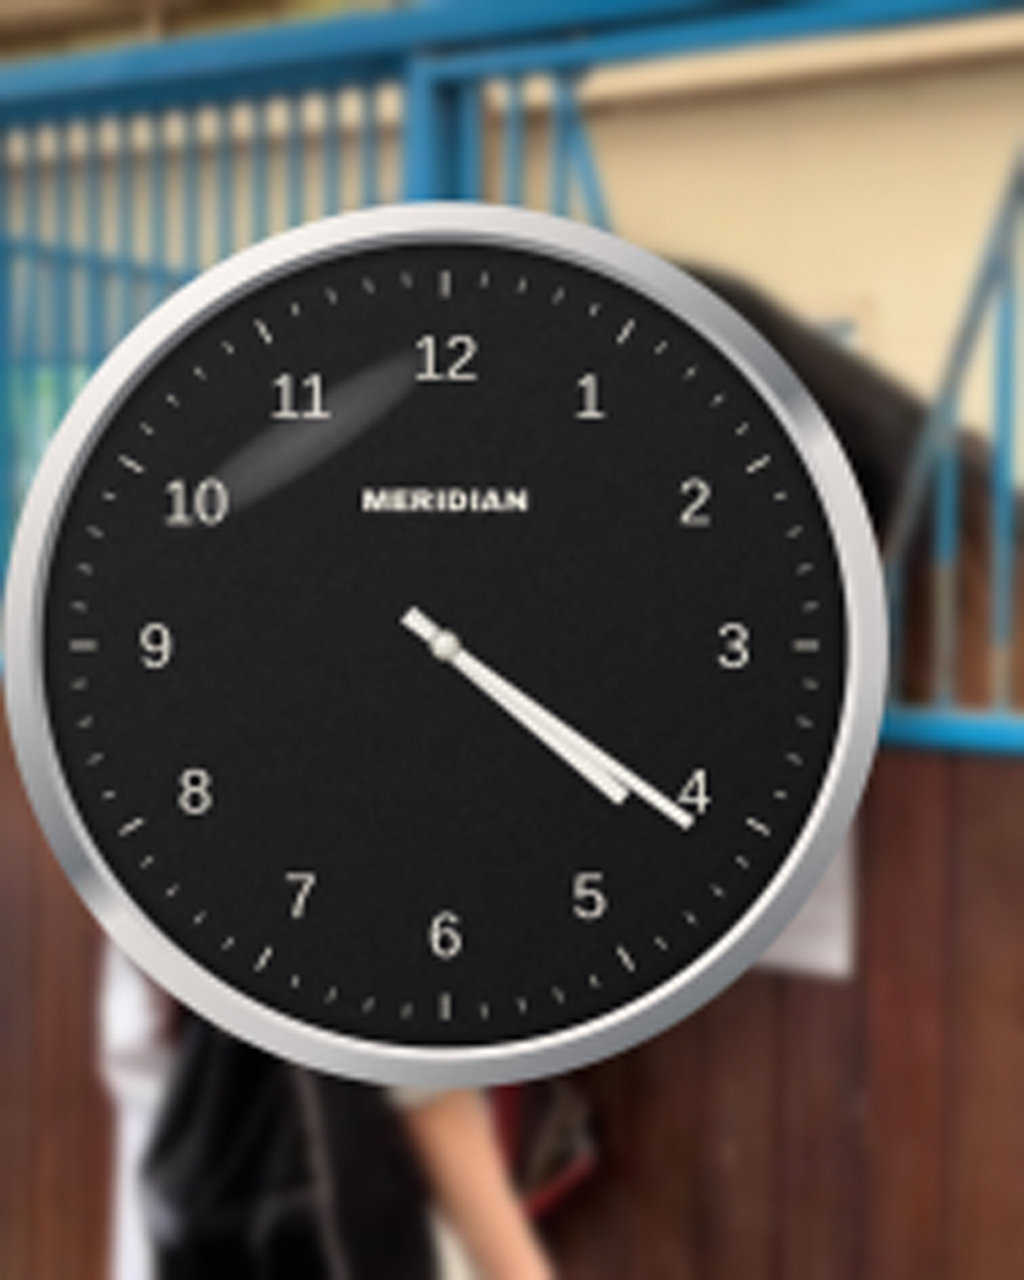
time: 4:21
